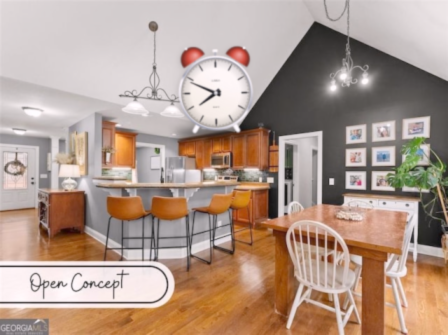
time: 7:49
